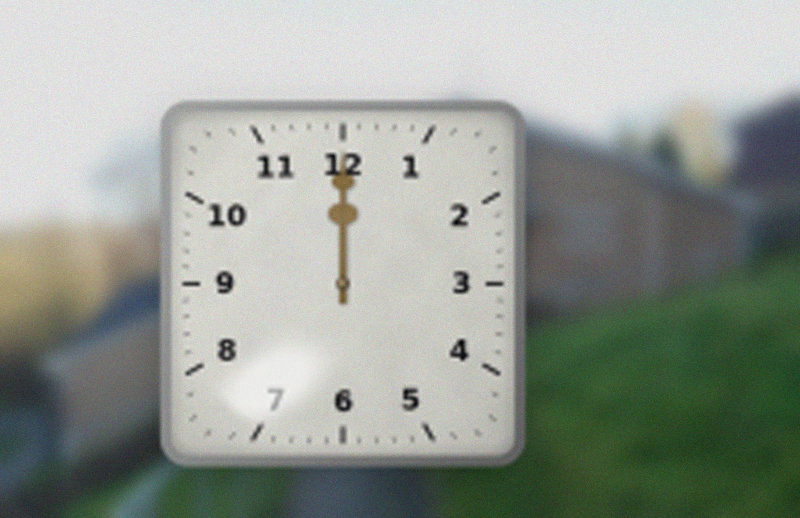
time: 12:00
